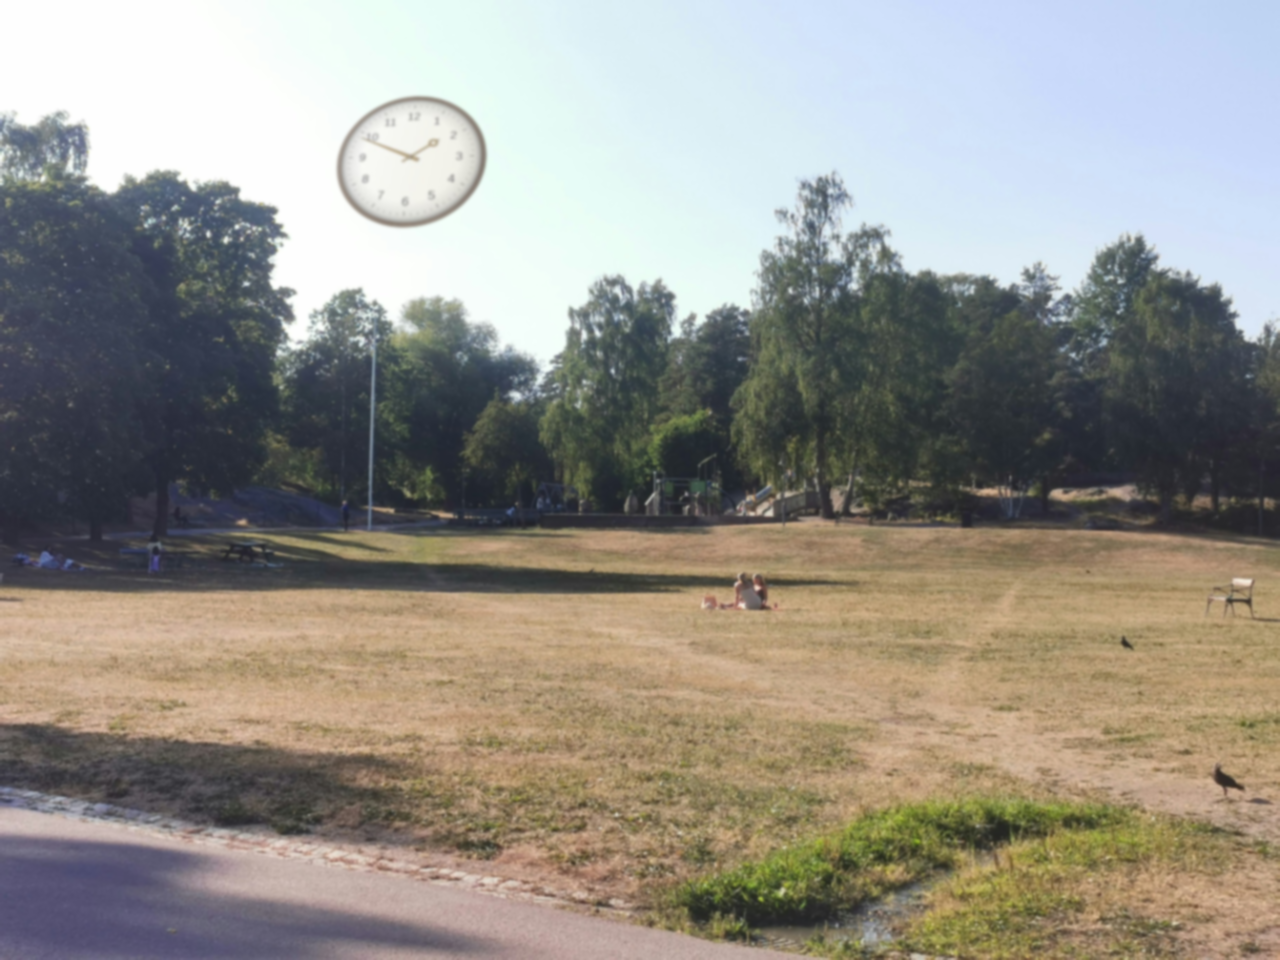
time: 1:49
